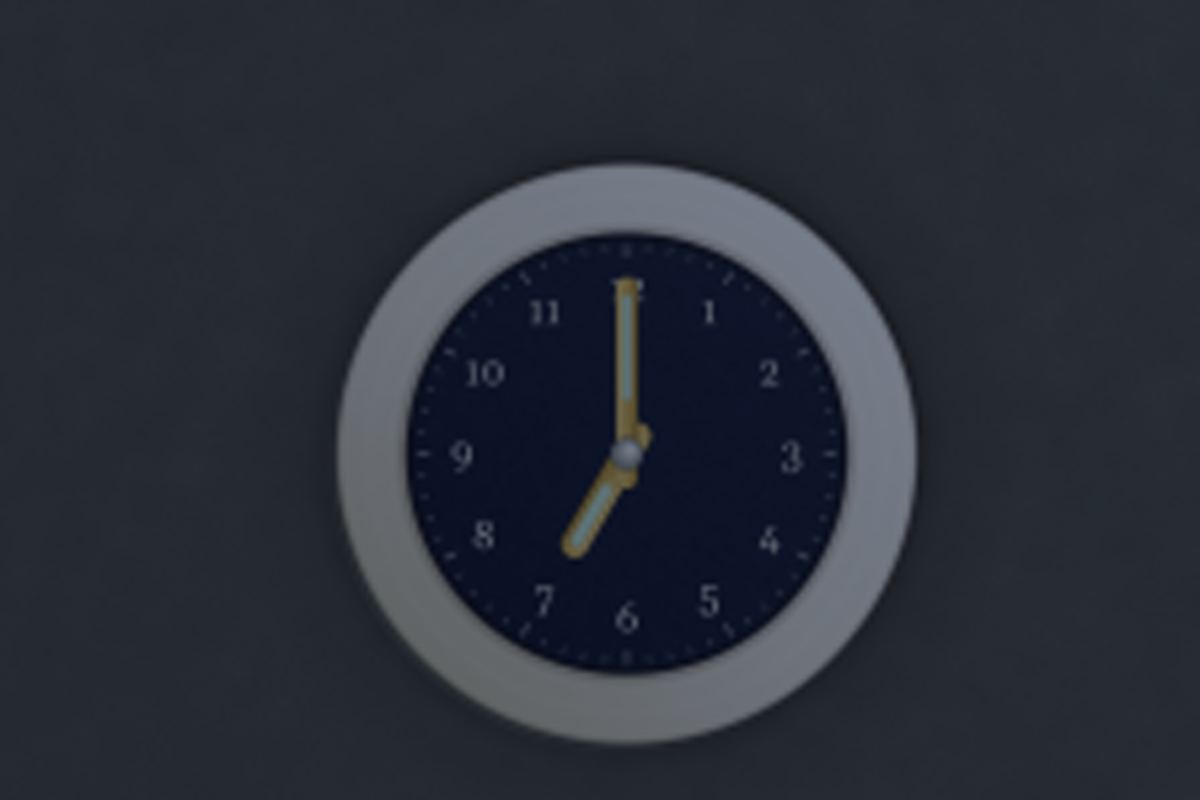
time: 7:00
